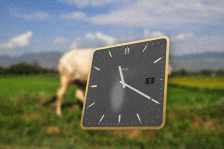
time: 11:20
